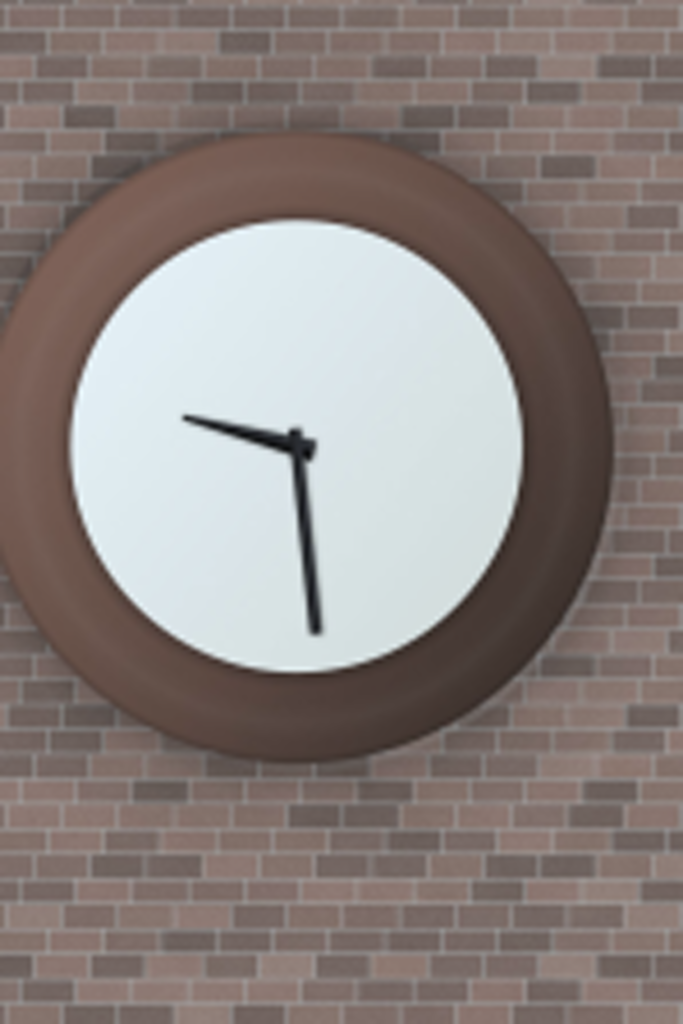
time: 9:29
